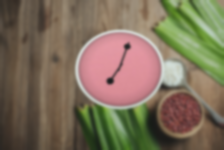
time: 7:03
